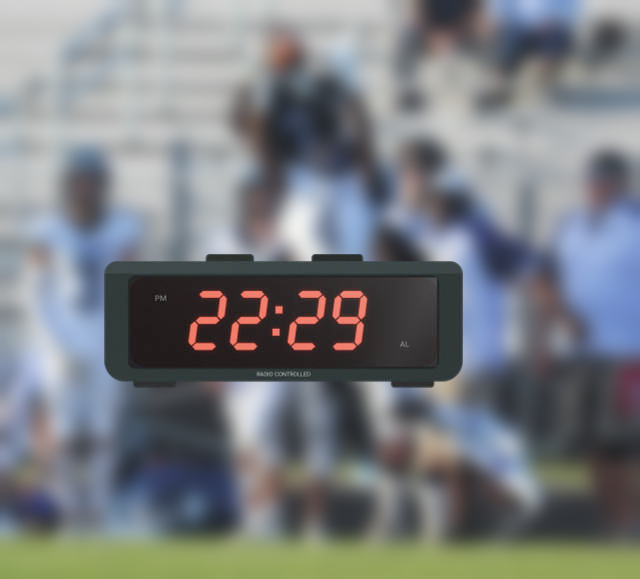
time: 22:29
